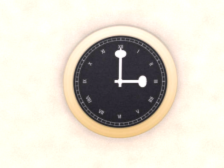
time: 3:00
